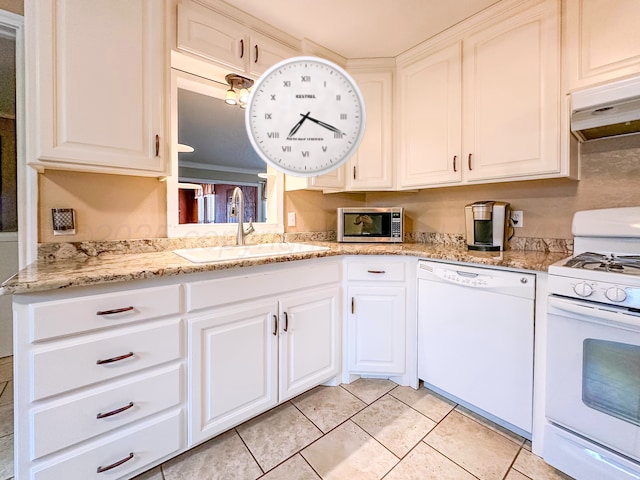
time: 7:19
